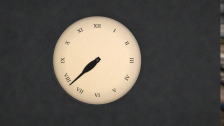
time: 7:38
